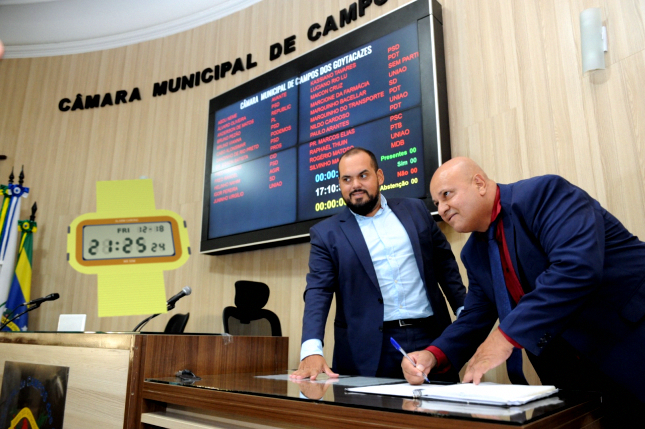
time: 21:25:24
